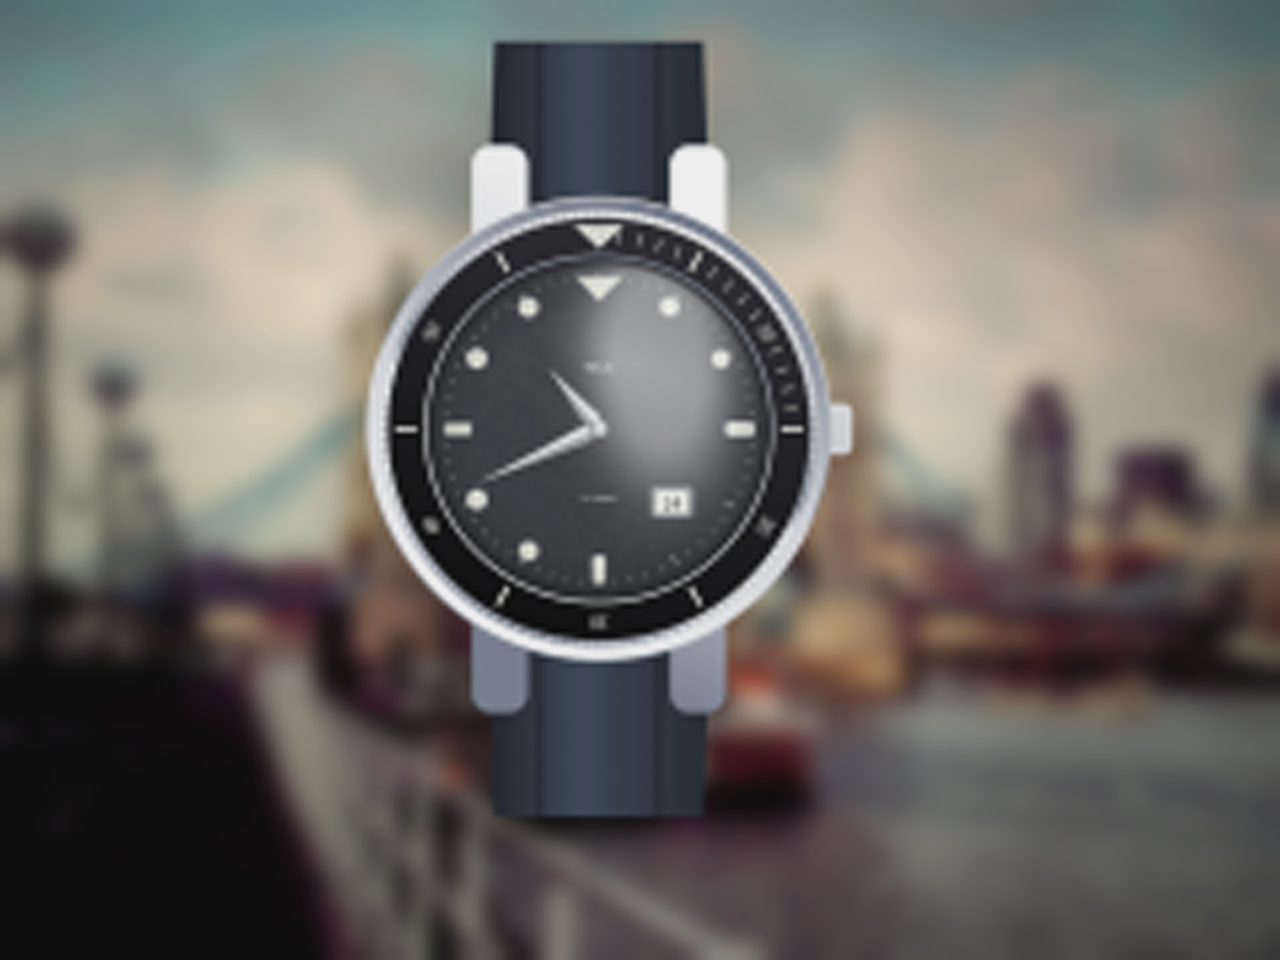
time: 10:41
